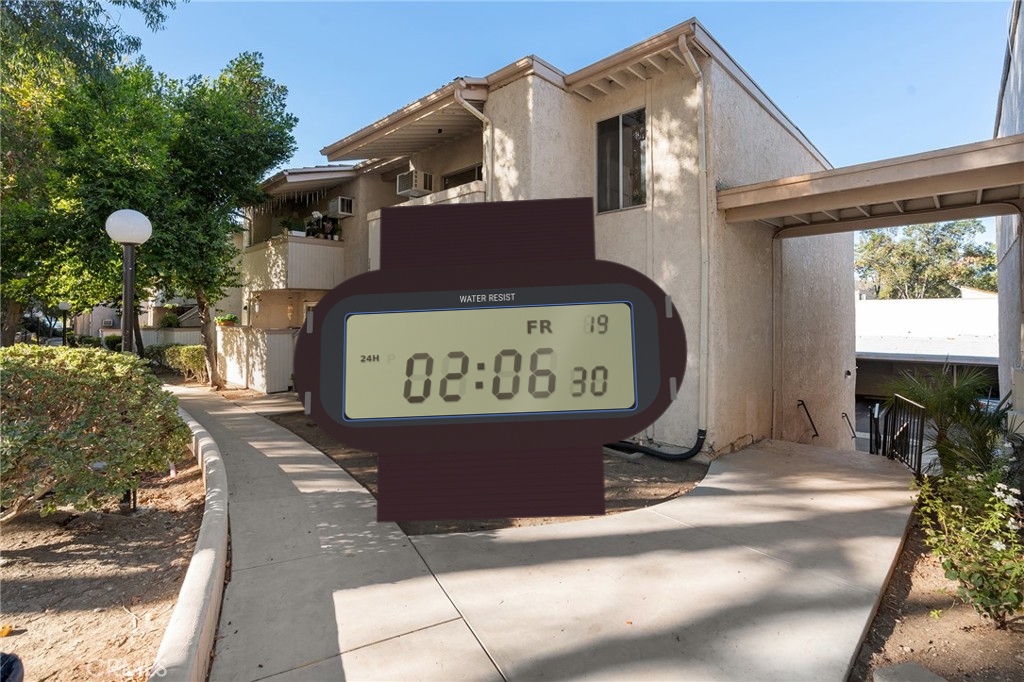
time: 2:06:30
